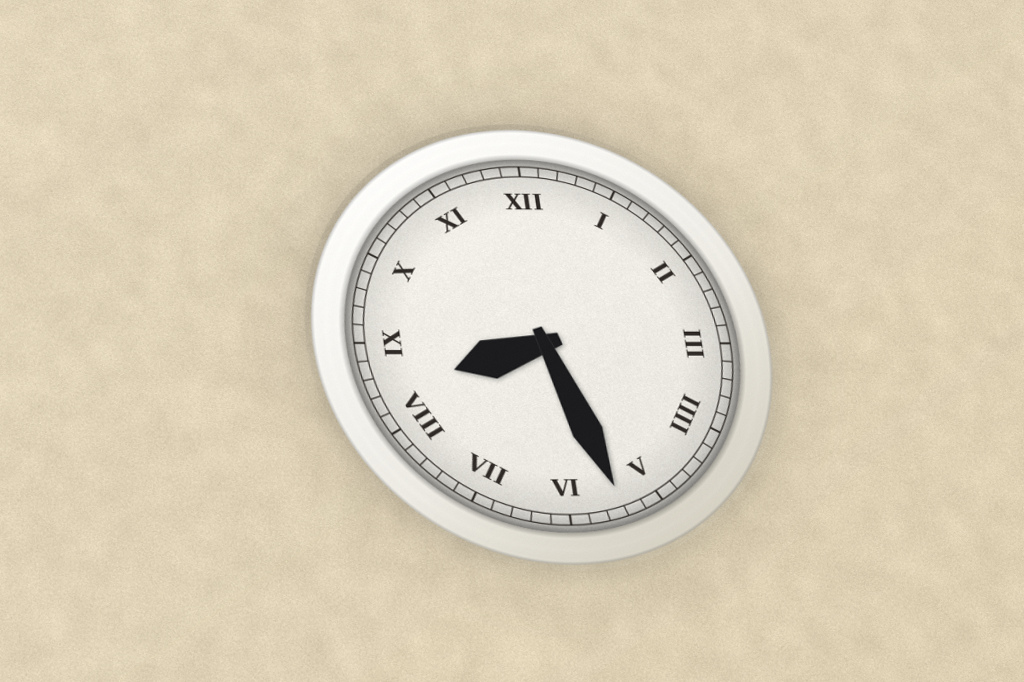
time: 8:27
